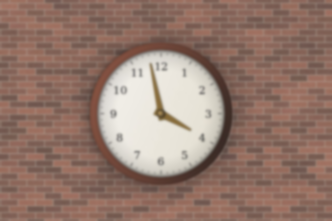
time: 3:58
